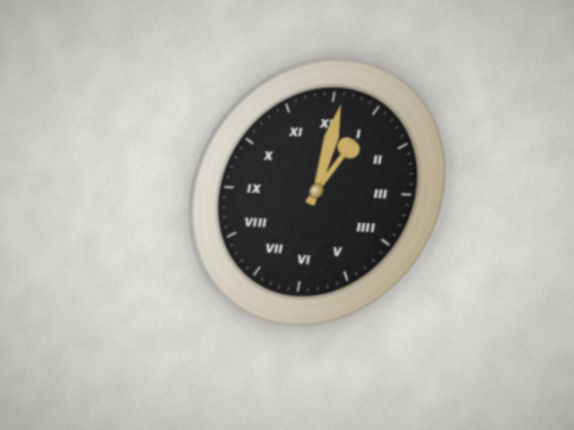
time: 1:01
